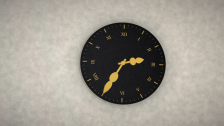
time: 2:35
